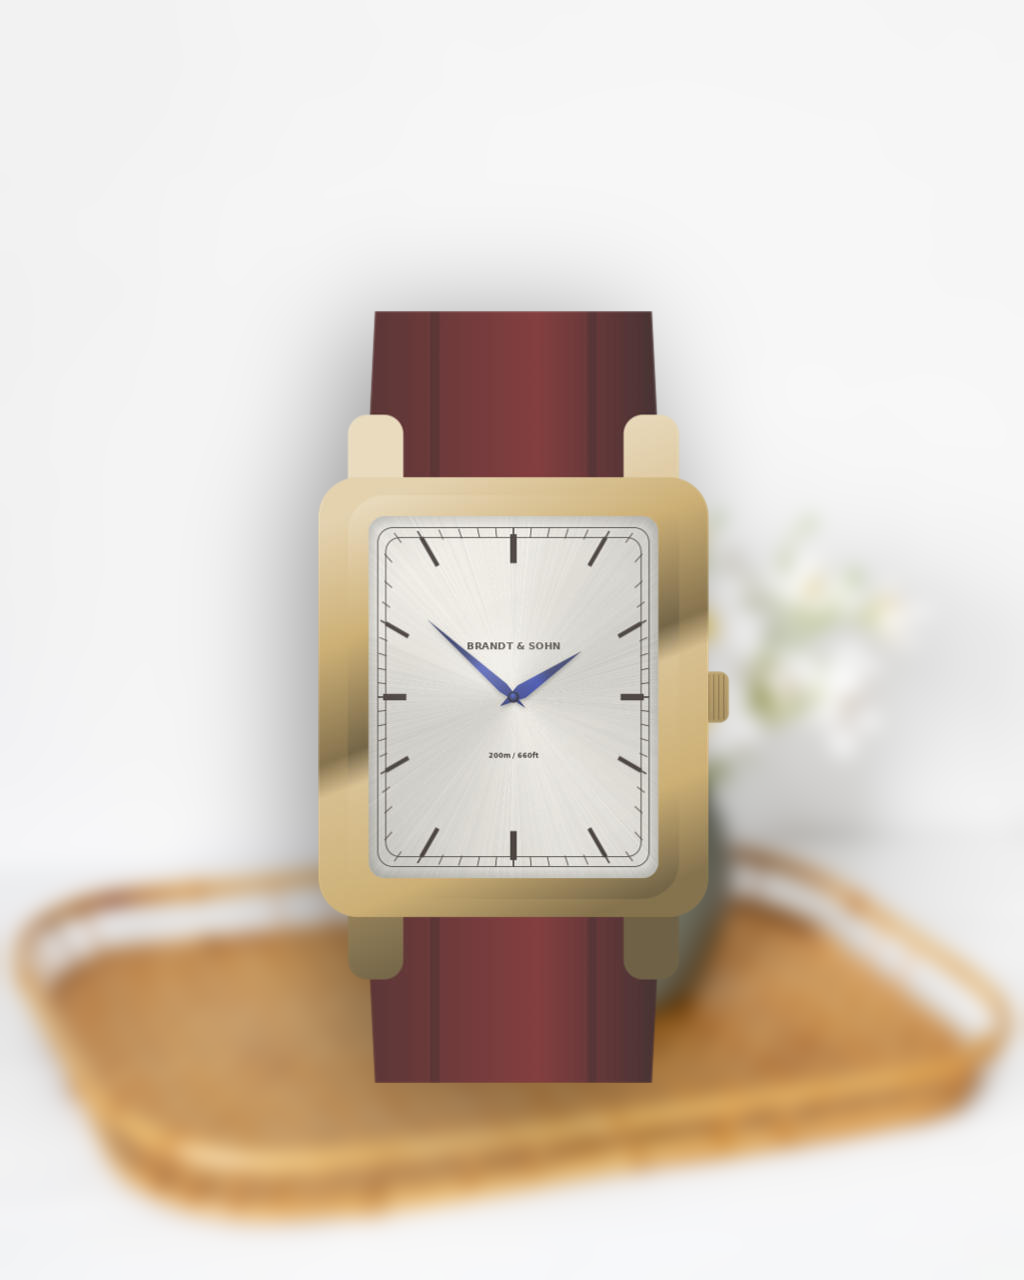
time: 1:52
